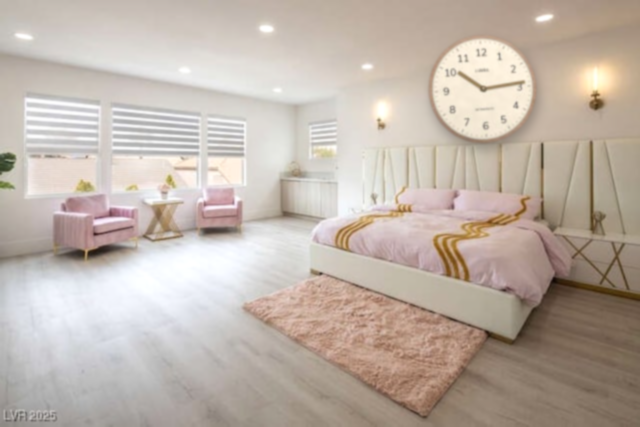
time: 10:14
